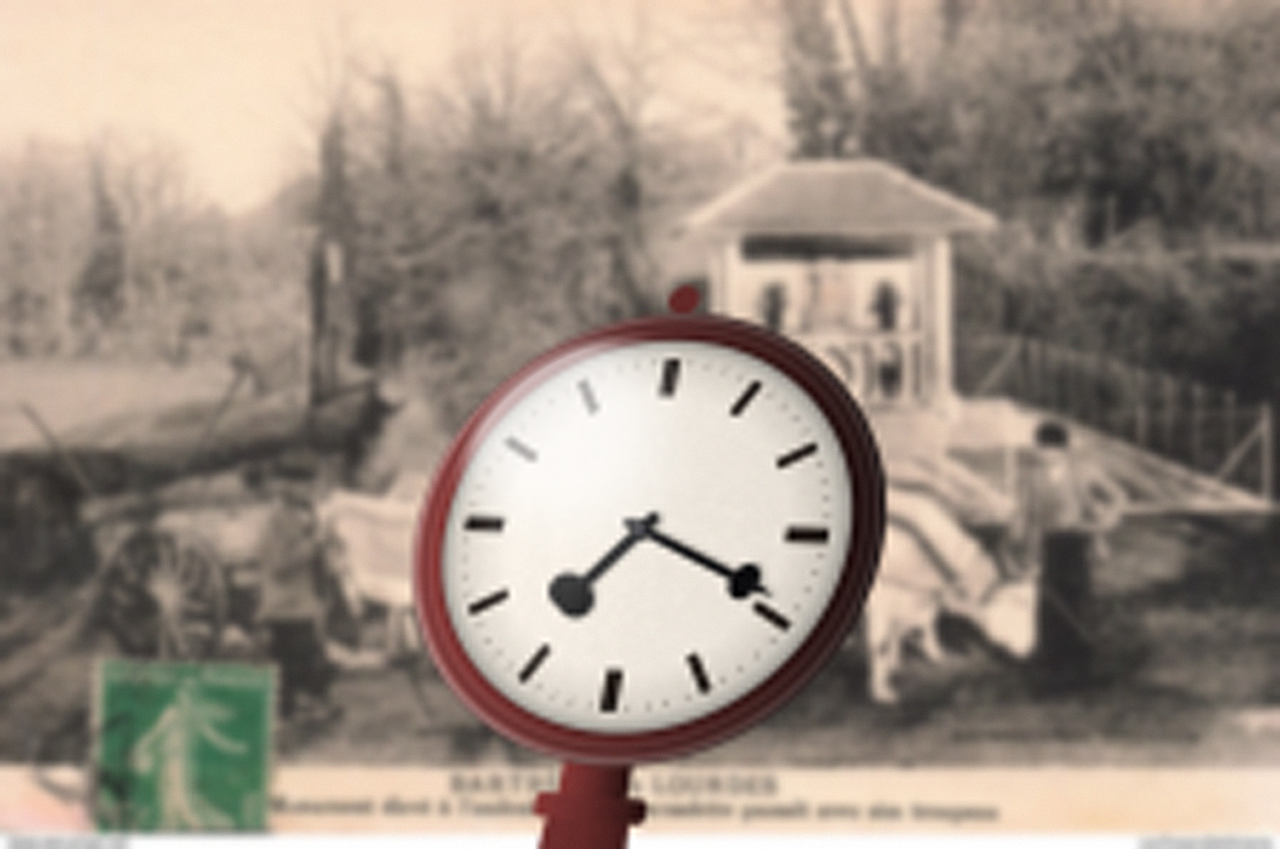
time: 7:19
